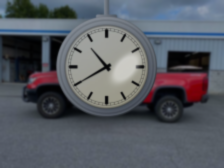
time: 10:40
